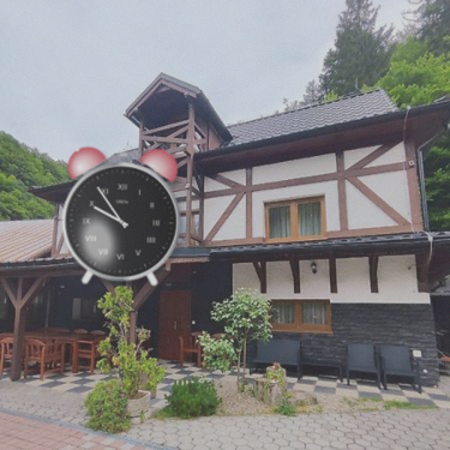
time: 9:54
